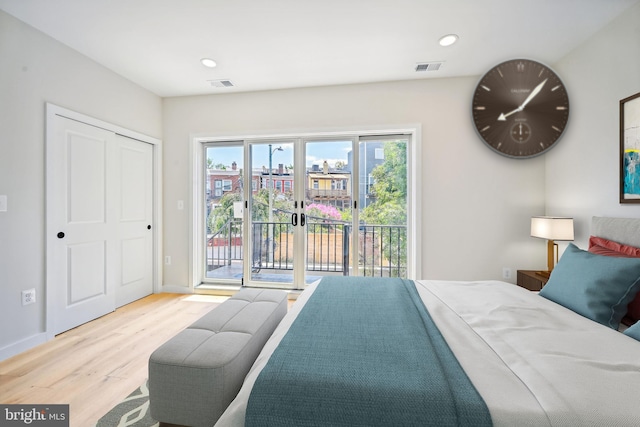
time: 8:07
